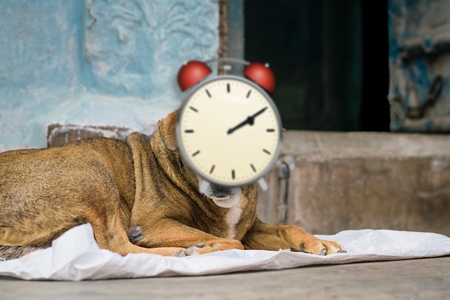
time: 2:10
